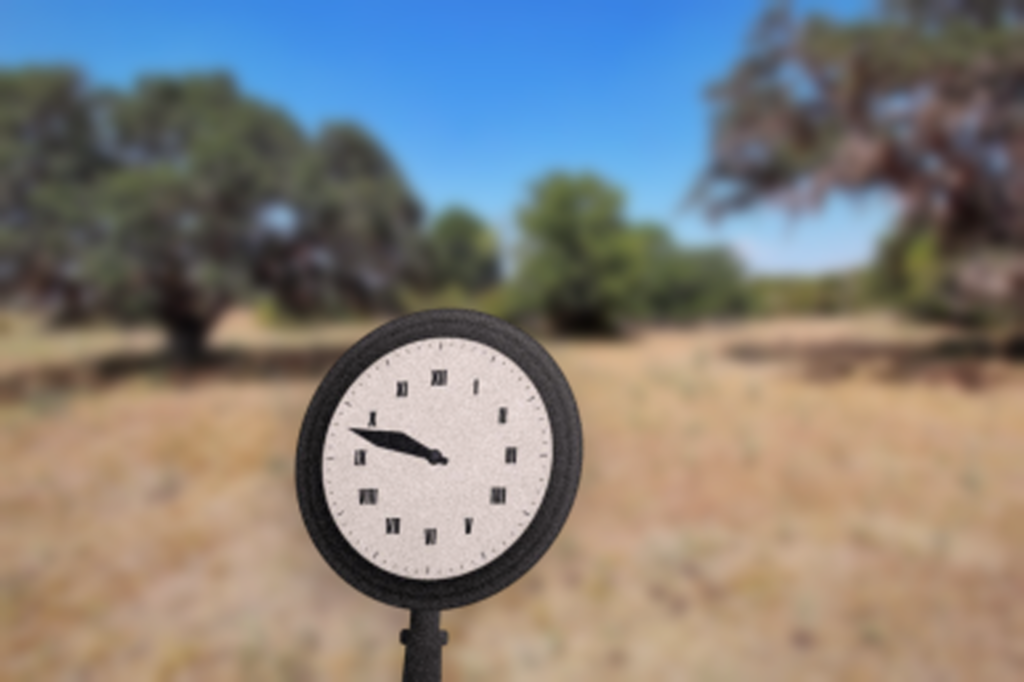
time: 9:48
